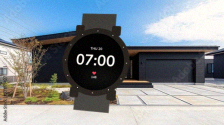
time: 7:00
